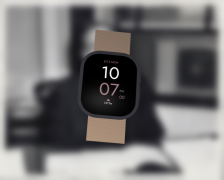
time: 10:07
